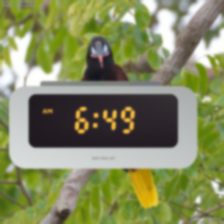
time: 6:49
